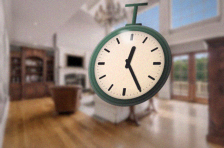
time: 12:25
